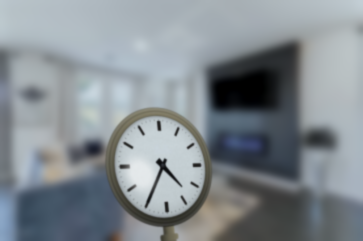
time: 4:35
